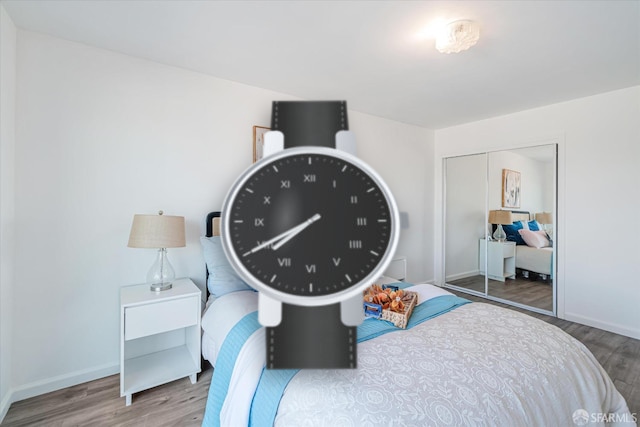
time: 7:40
